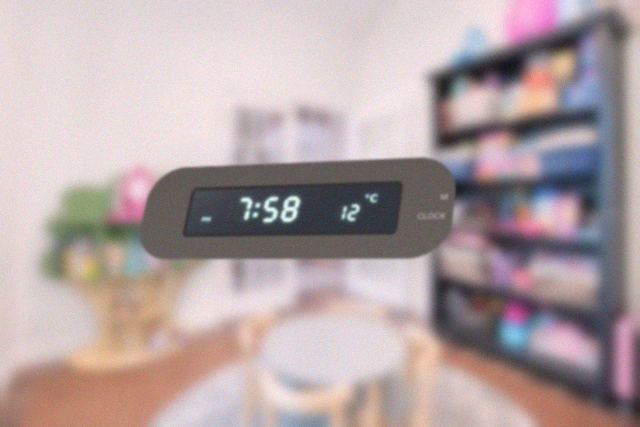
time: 7:58
